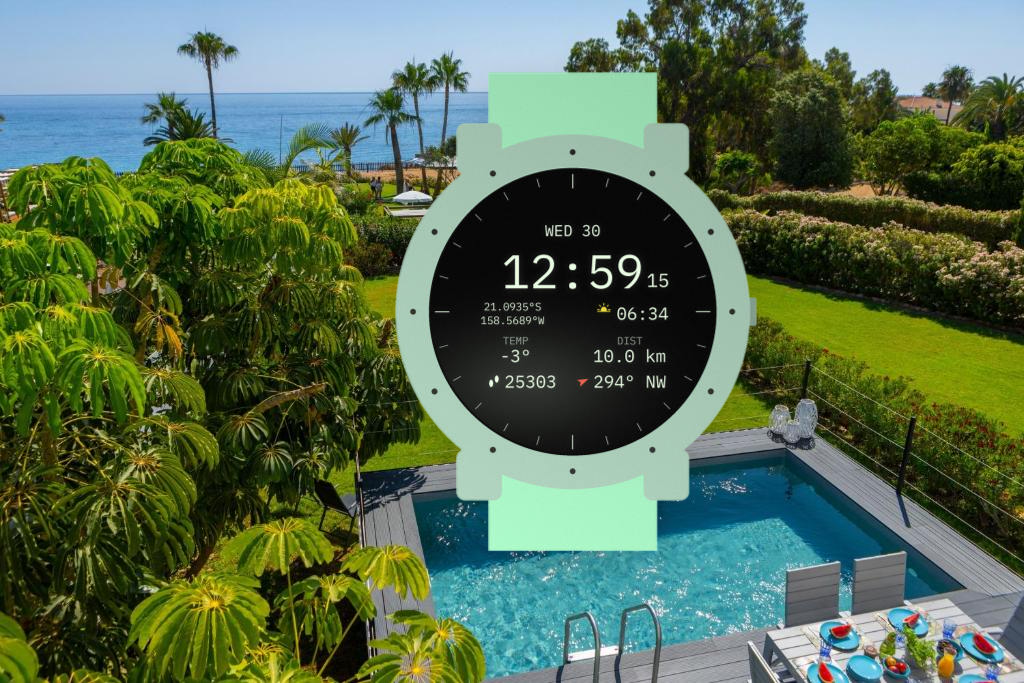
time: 12:59:15
